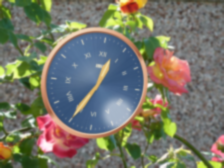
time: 12:35
